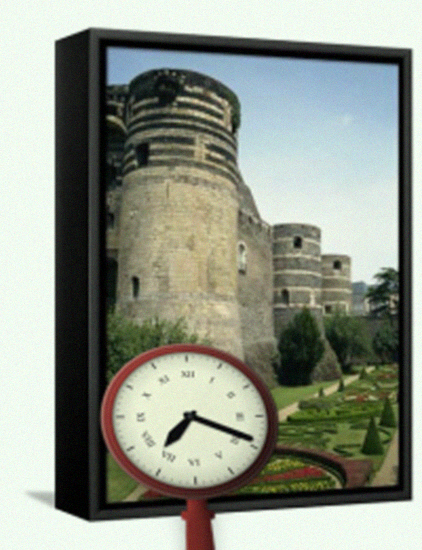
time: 7:19
